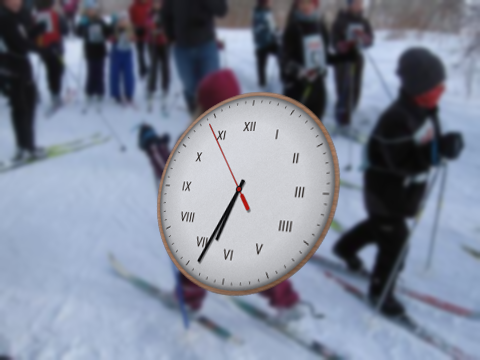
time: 6:33:54
